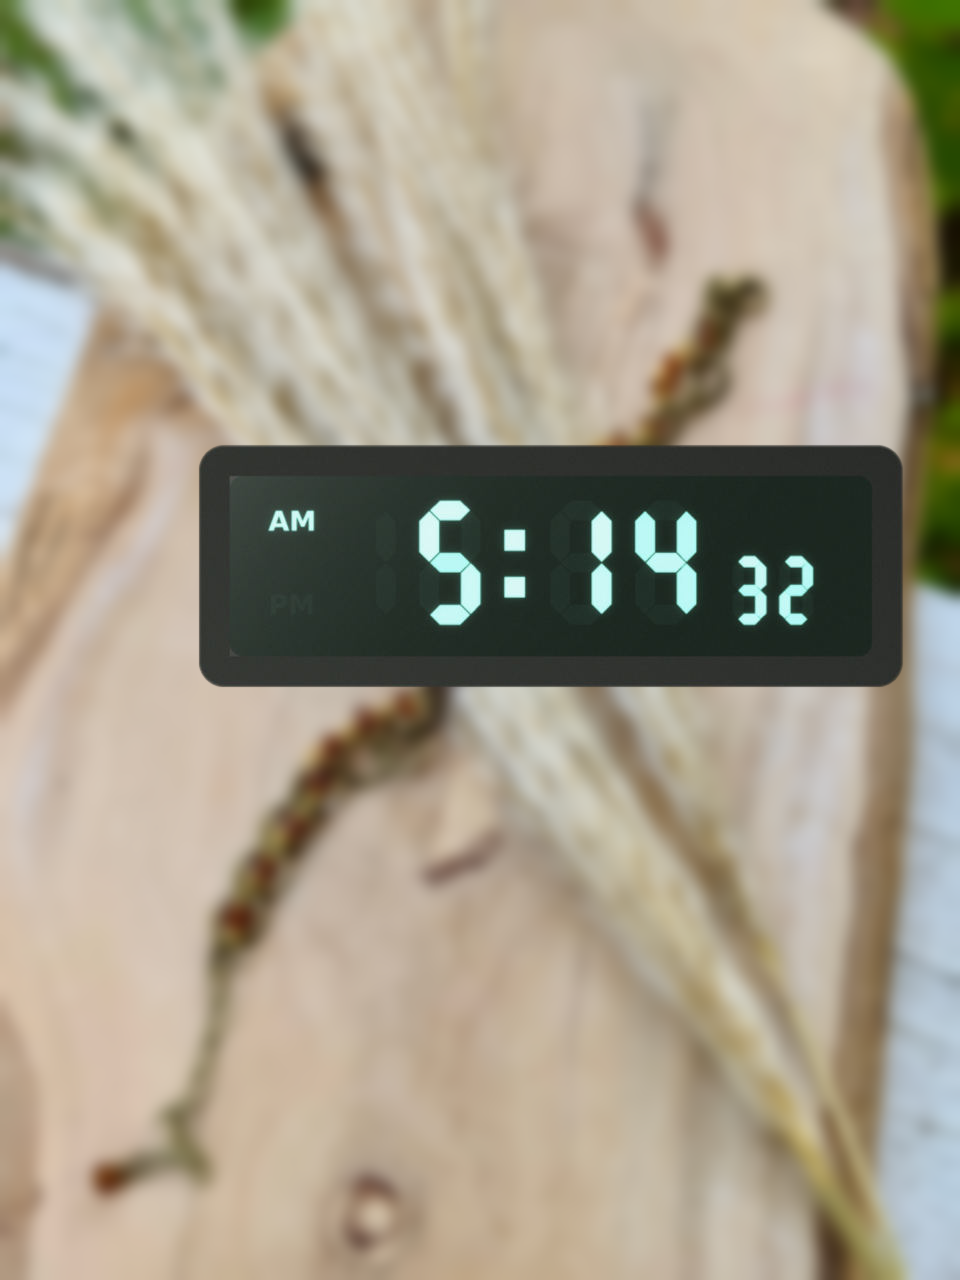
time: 5:14:32
